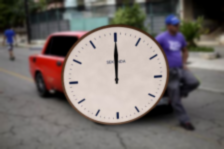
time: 12:00
